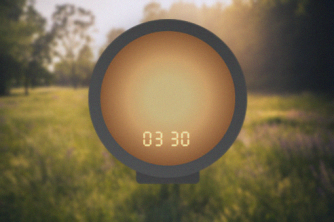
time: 3:30
